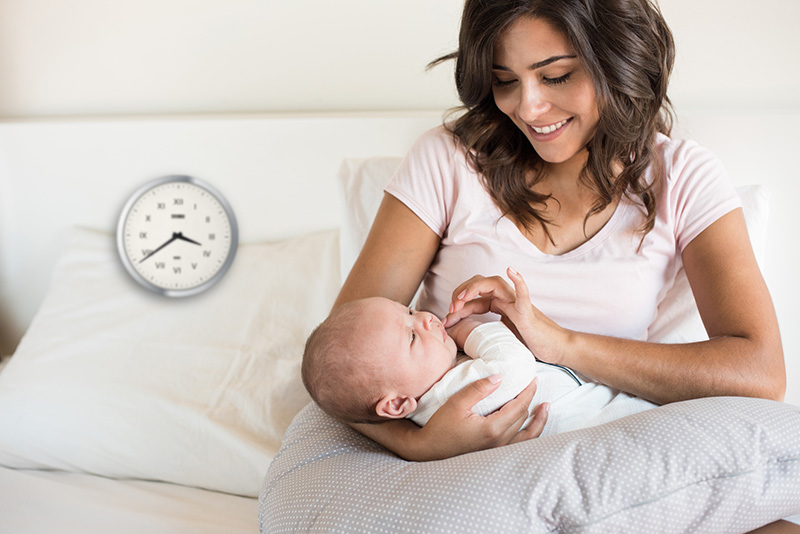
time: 3:39
